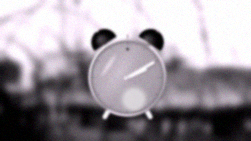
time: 2:10
